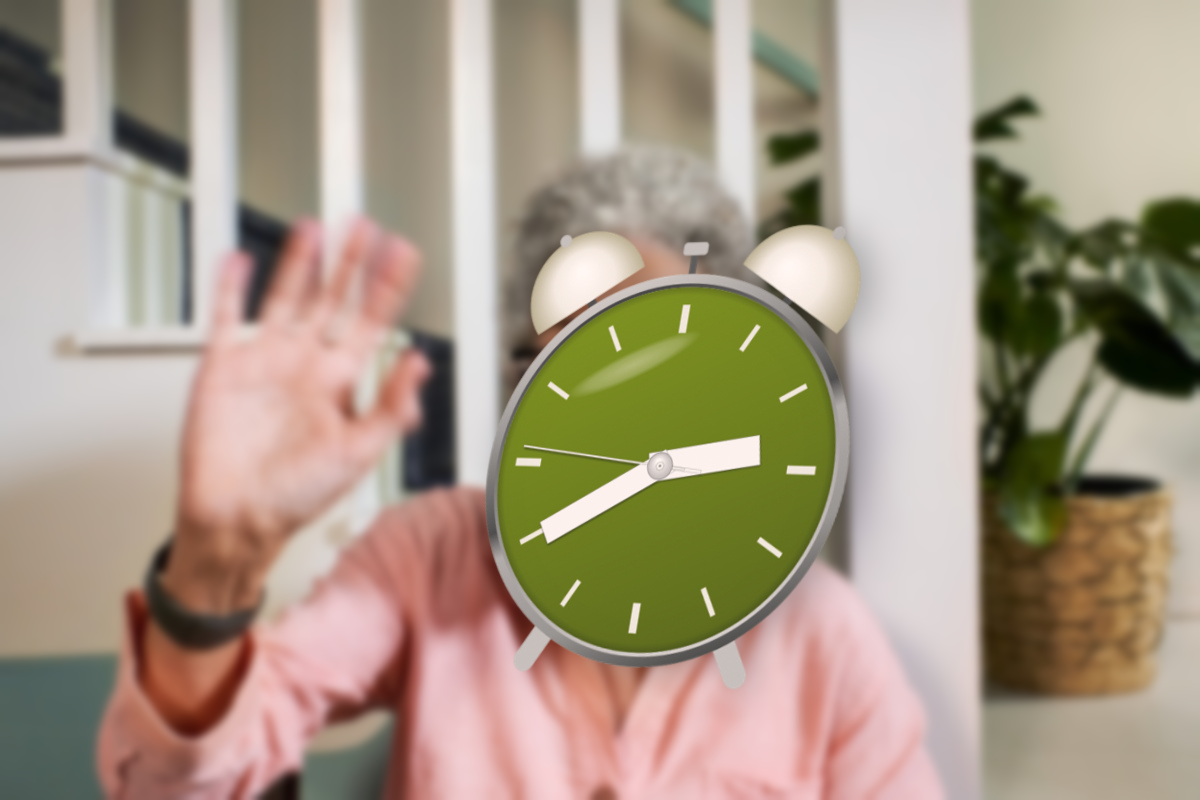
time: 2:39:46
